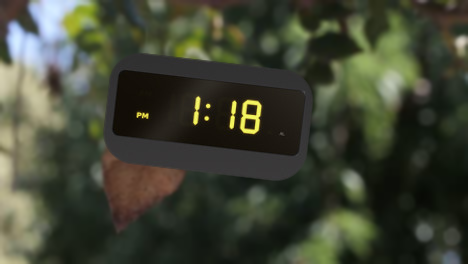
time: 1:18
